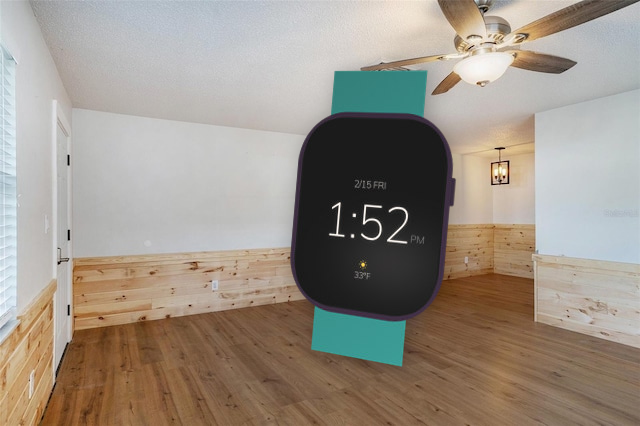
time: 1:52
